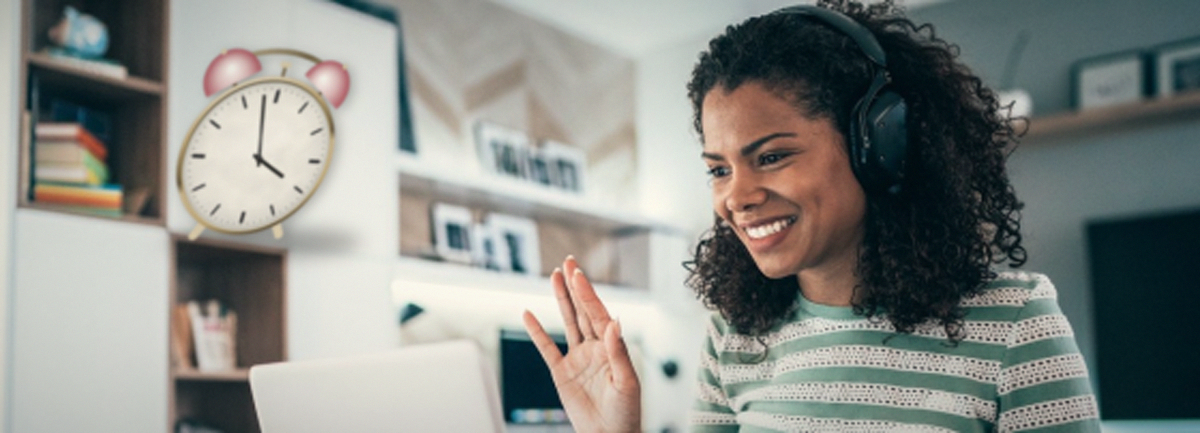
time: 3:58
